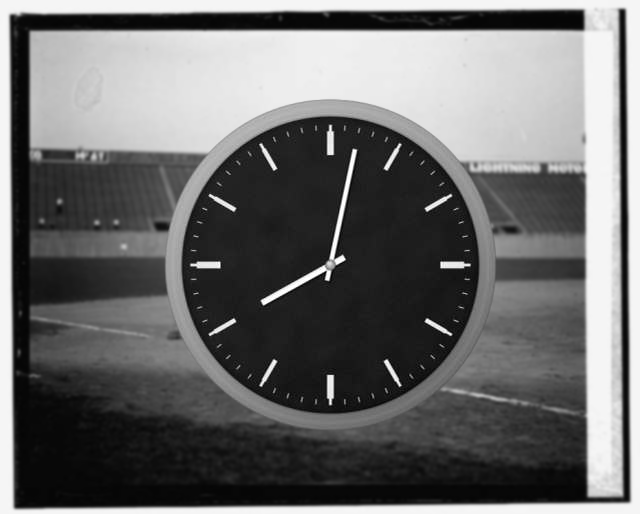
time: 8:02
